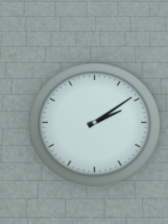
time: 2:09
